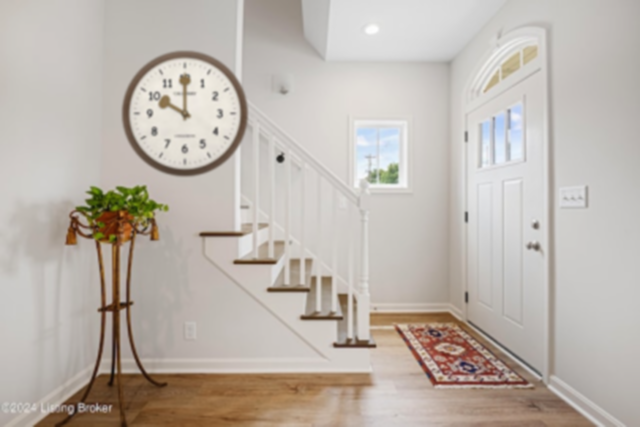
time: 10:00
